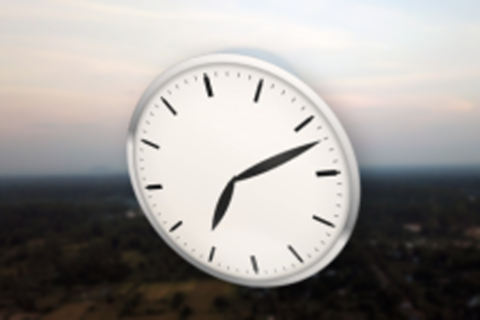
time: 7:12
